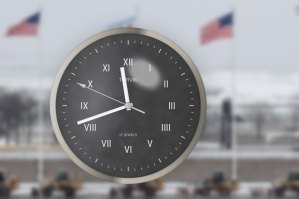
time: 11:41:49
